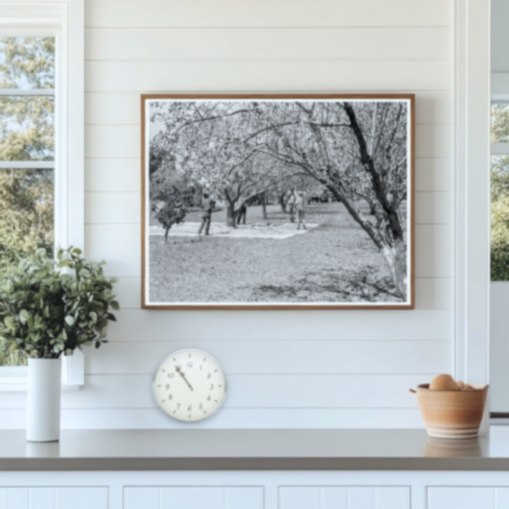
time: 10:54
